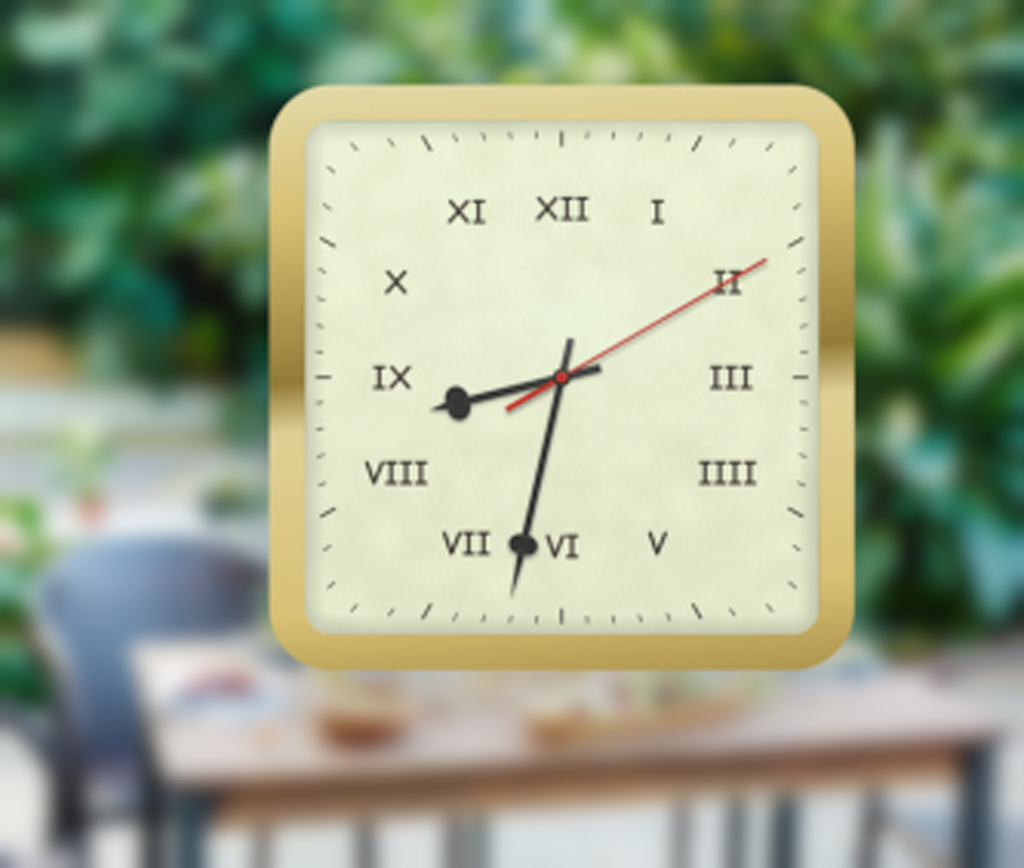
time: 8:32:10
